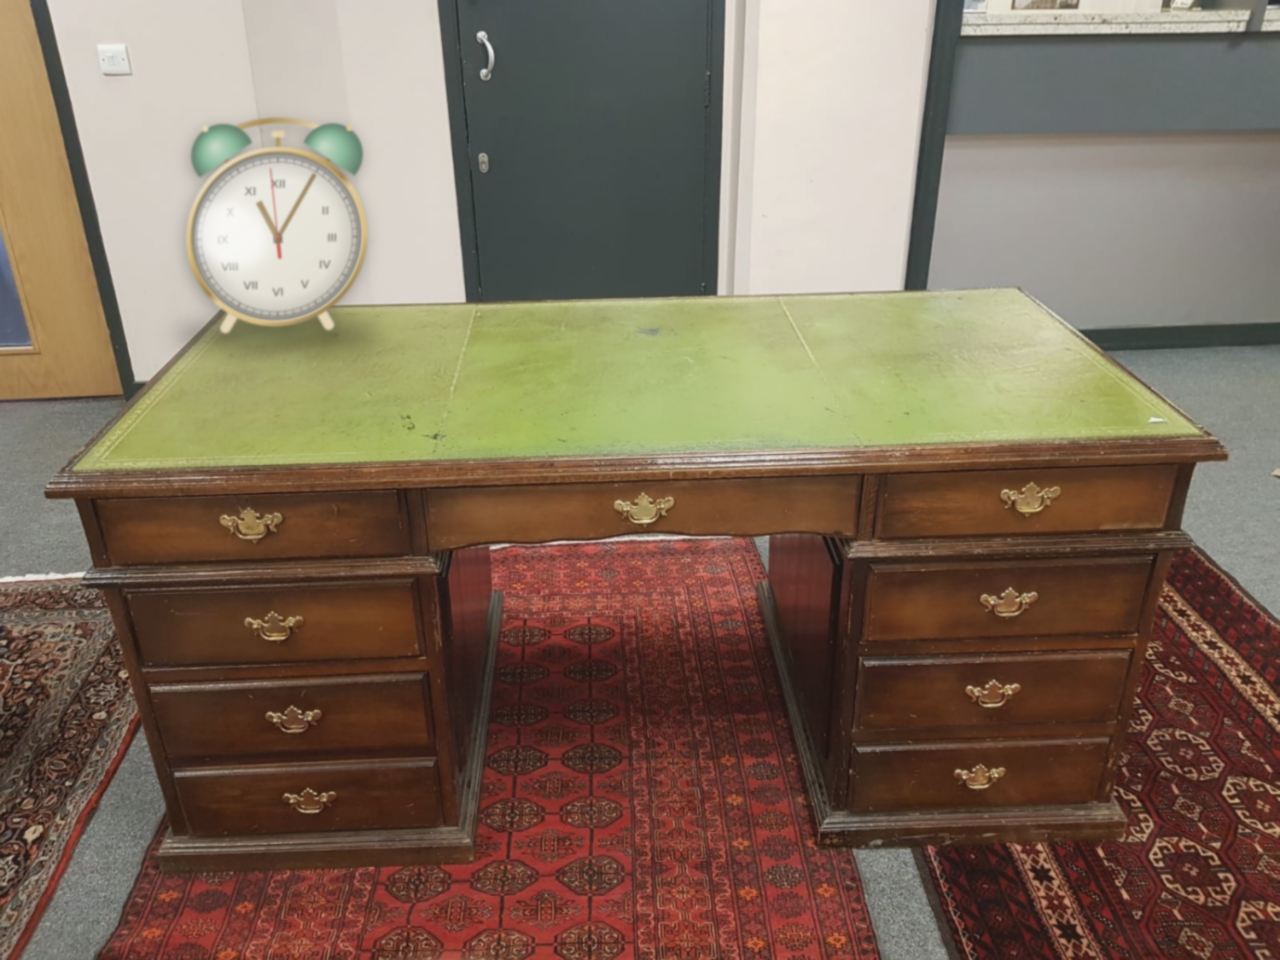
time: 11:04:59
